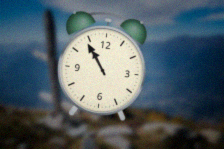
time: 10:54
